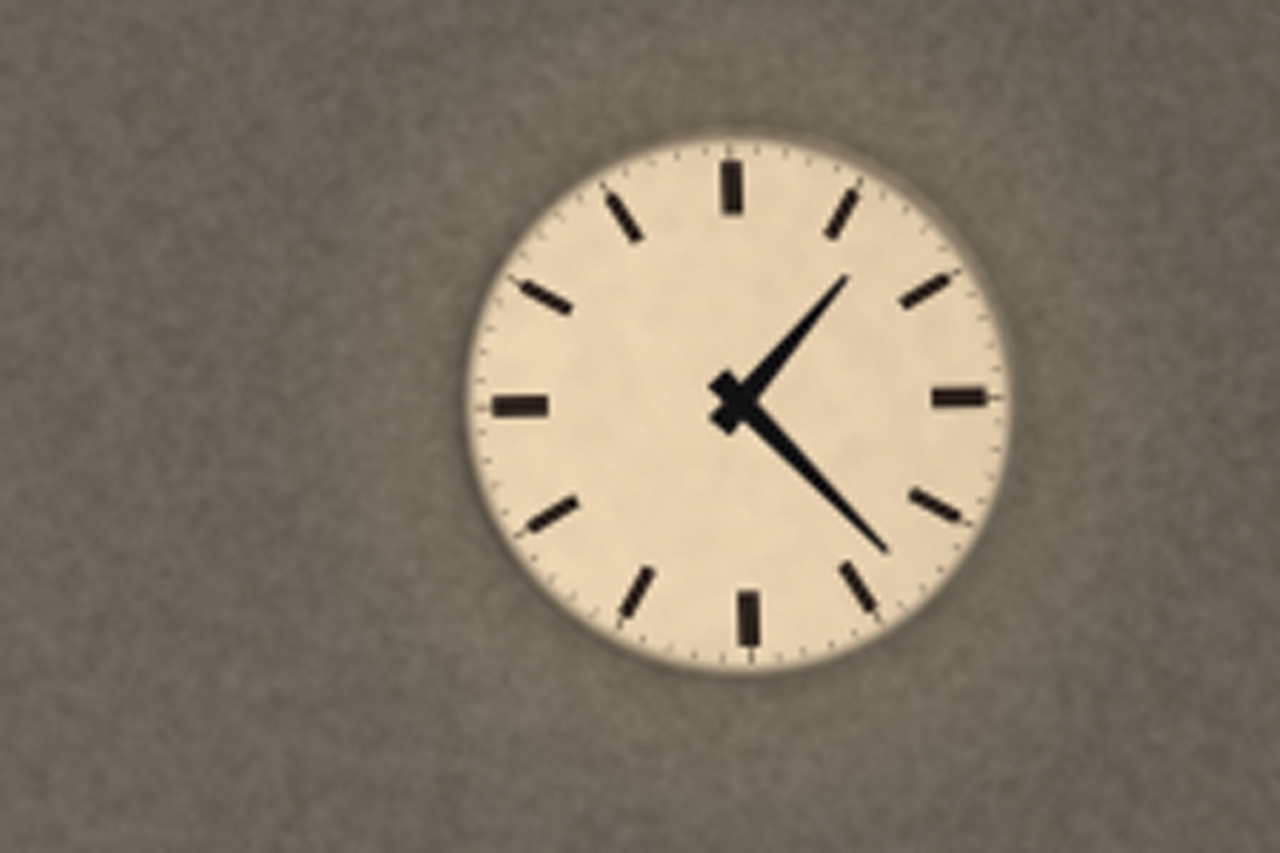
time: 1:23
